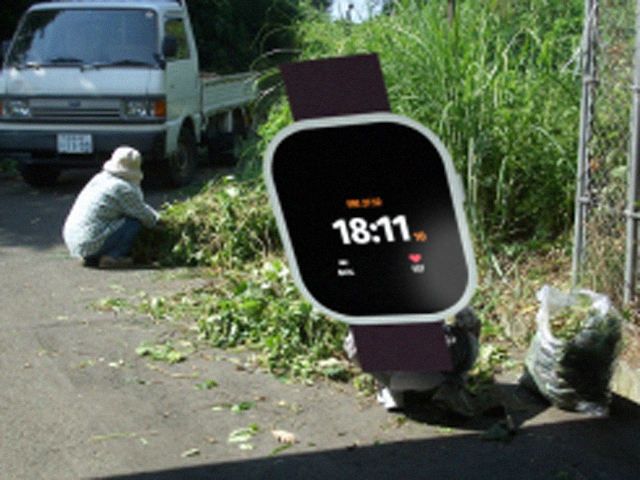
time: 18:11
